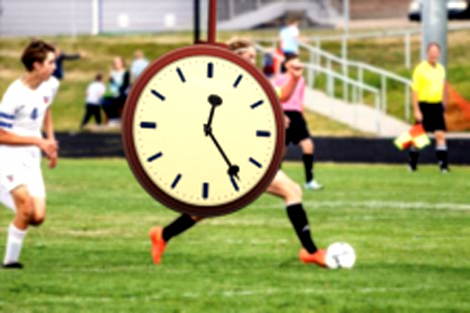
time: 12:24
